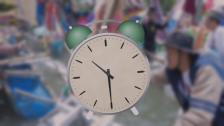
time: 10:30
